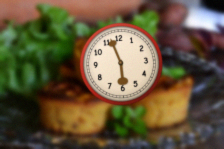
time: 5:57
